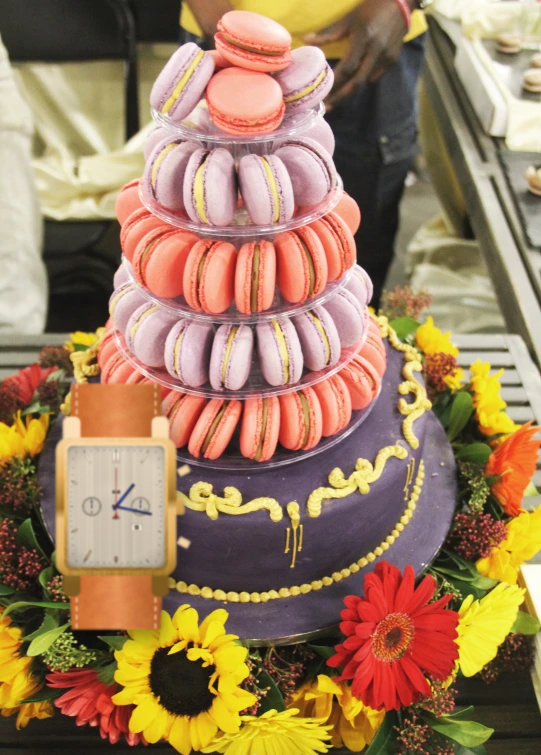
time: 1:17
